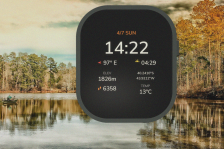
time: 14:22
